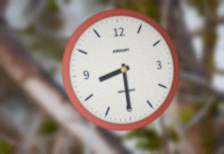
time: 8:30
